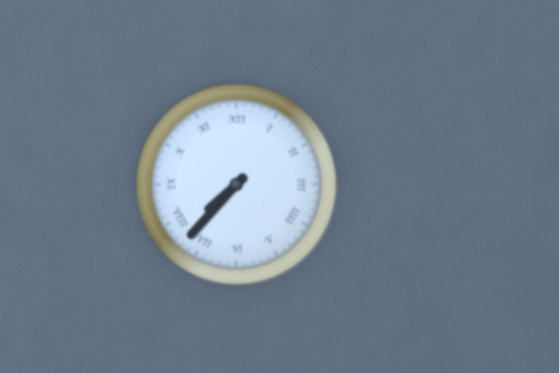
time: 7:37
